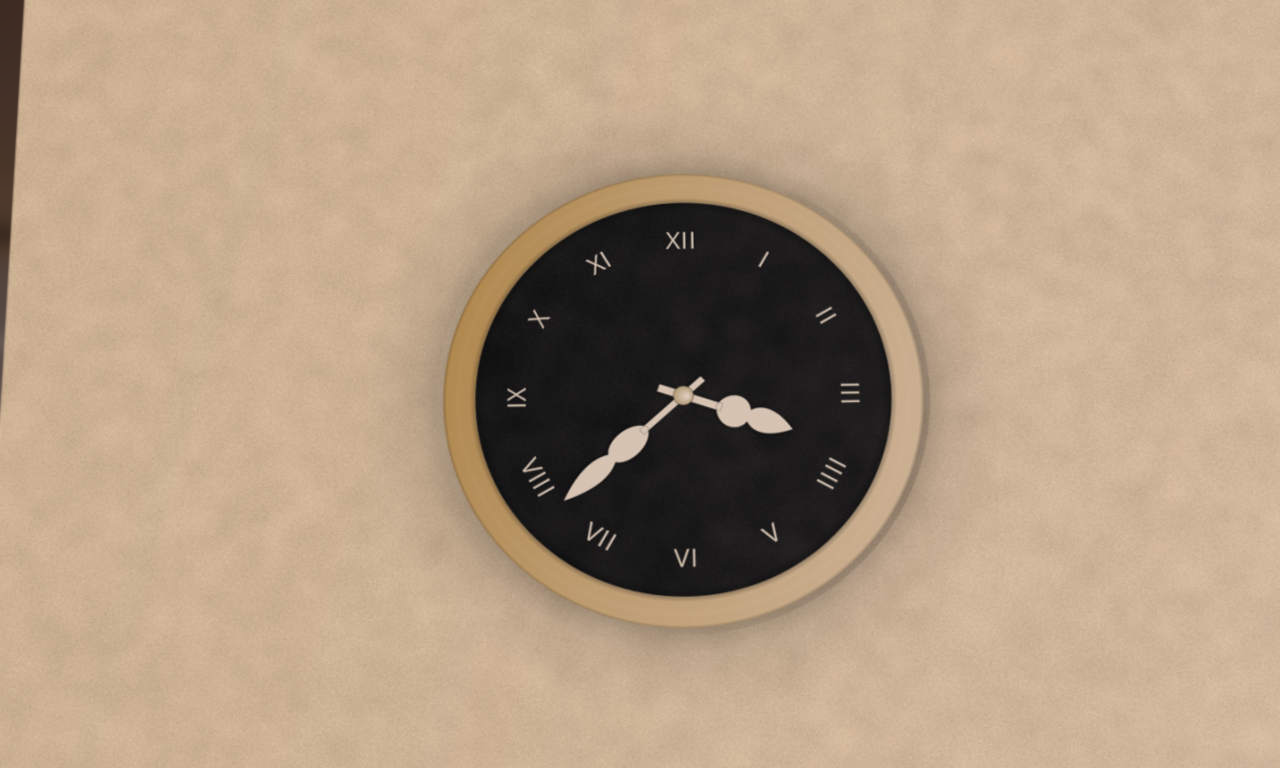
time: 3:38
